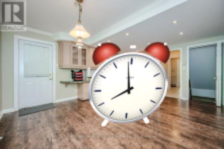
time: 7:59
